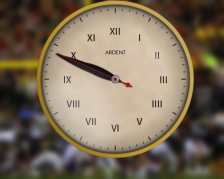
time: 9:48:49
